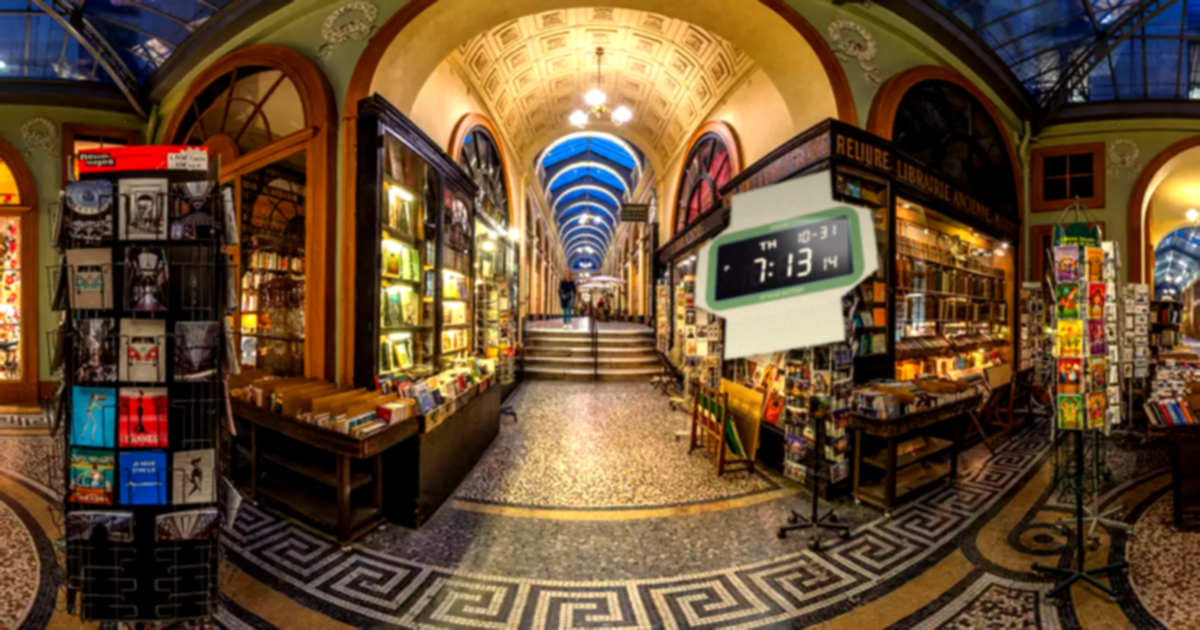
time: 7:13
